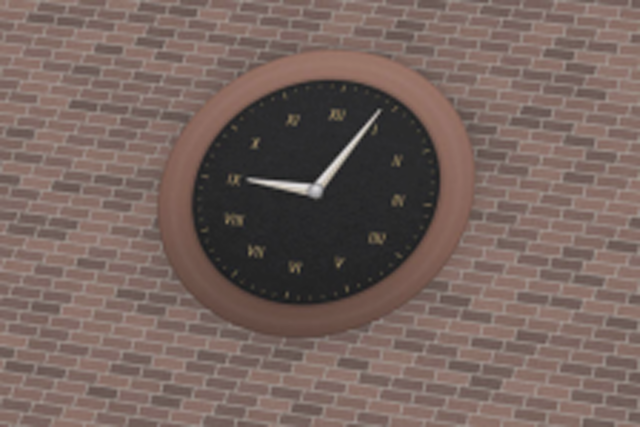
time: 9:04
